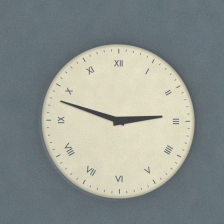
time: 2:48
